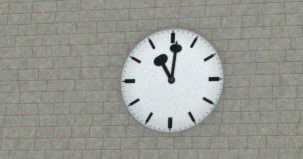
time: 11:01
